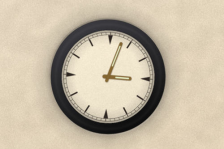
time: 3:03
